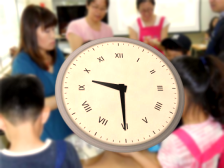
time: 9:30
